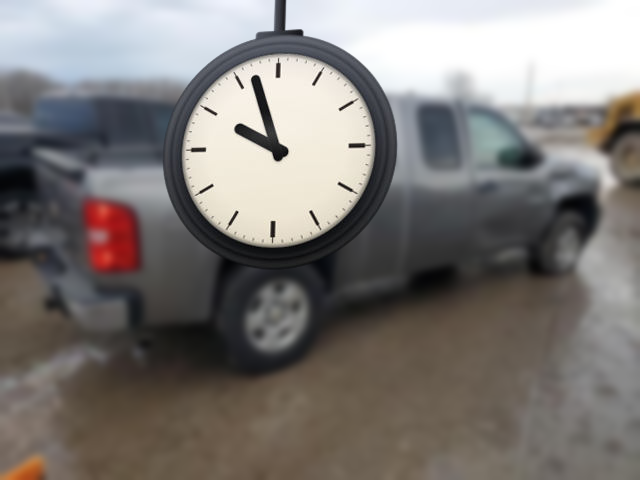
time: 9:57
